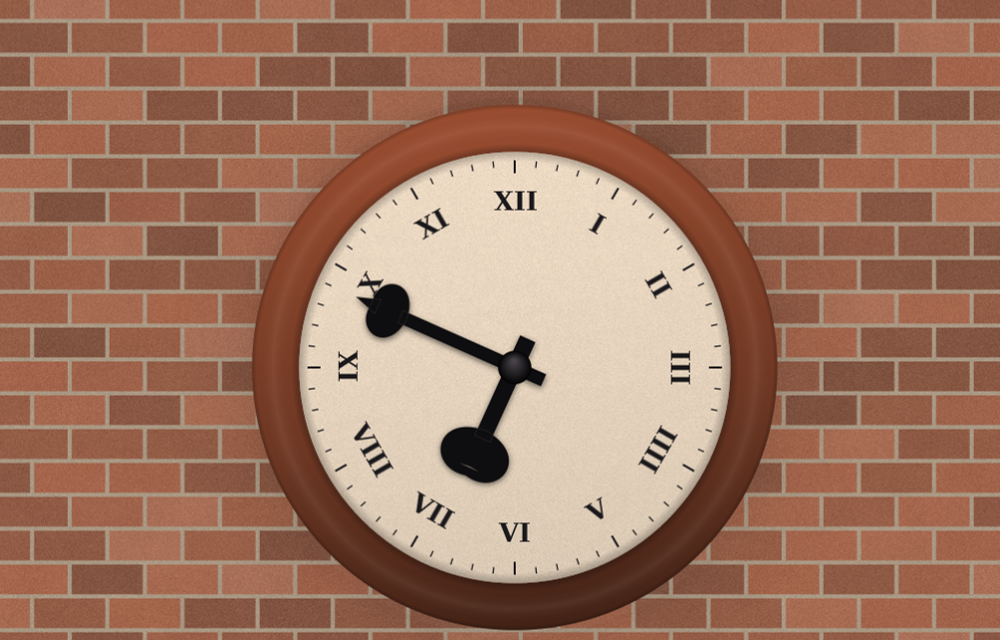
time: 6:49
